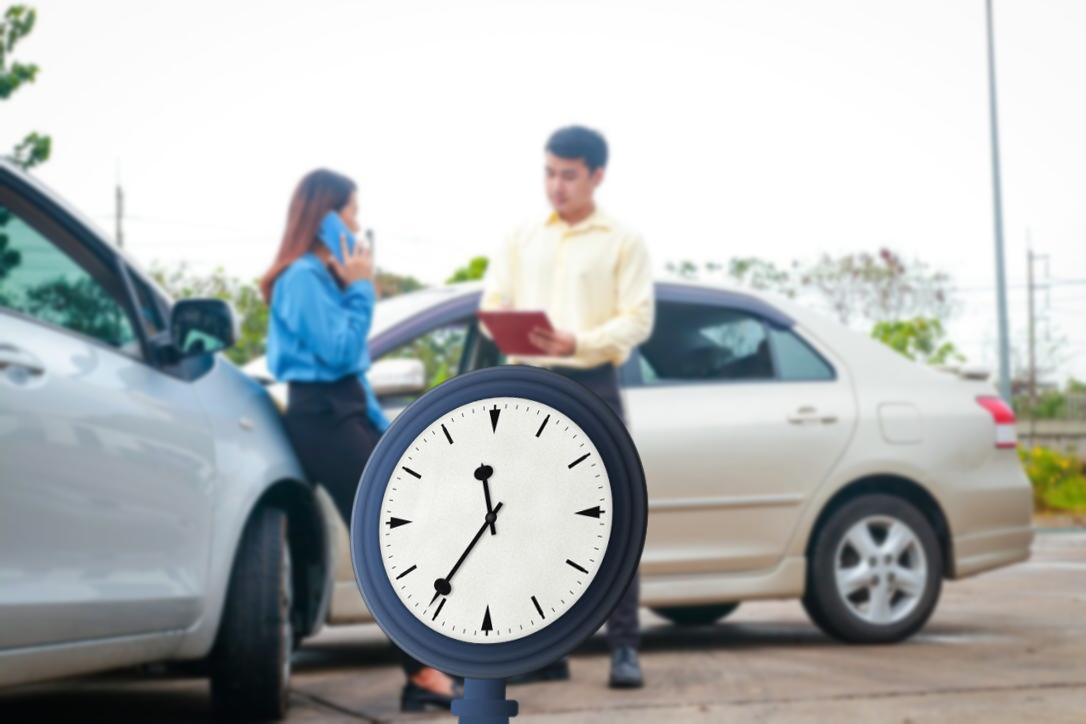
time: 11:36
